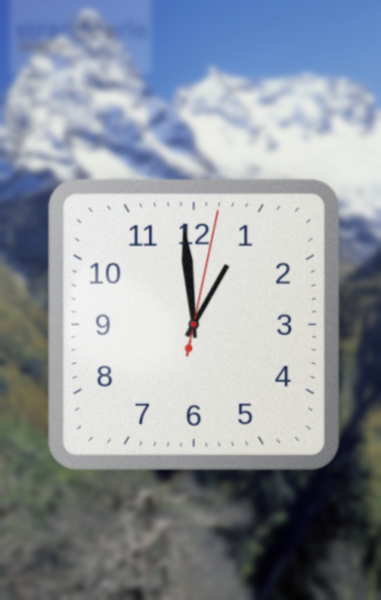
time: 12:59:02
